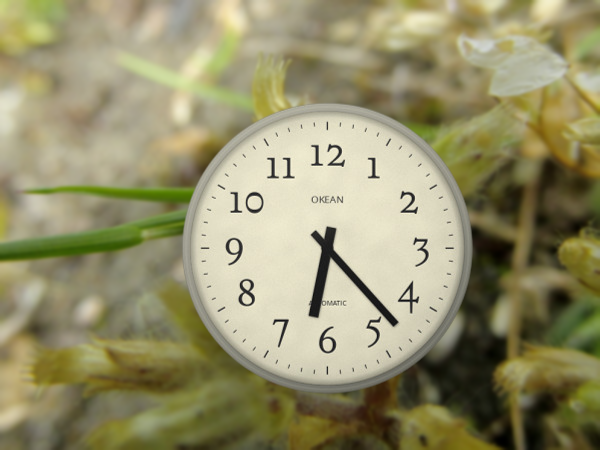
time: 6:23
